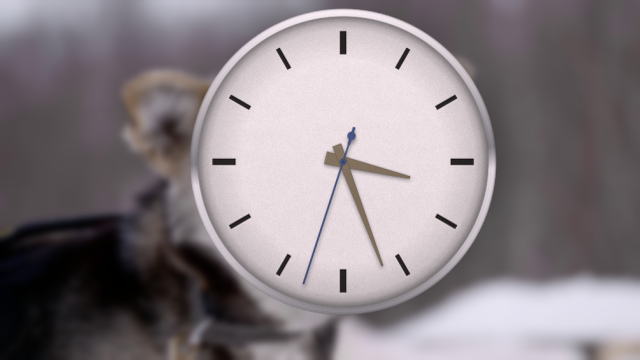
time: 3:26:33
